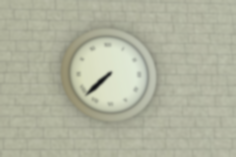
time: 7:38
